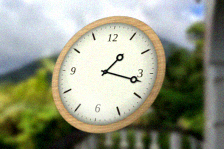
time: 1:17
